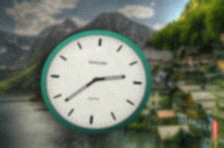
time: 2:38
